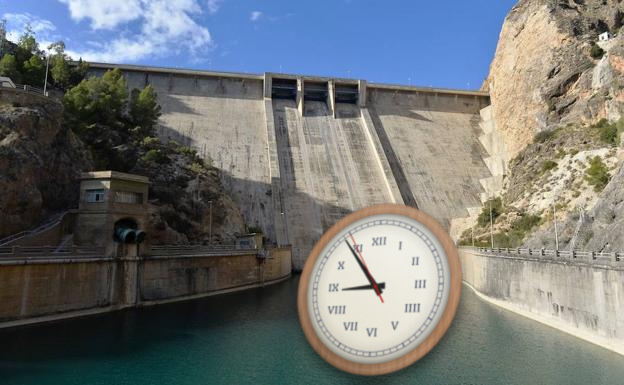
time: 8:53:55
